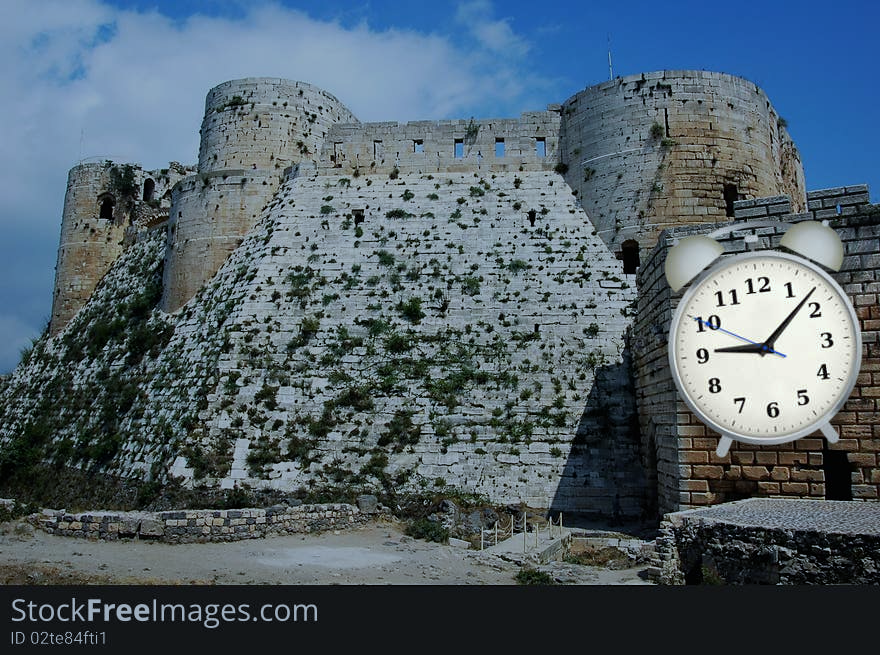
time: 9:07:50
